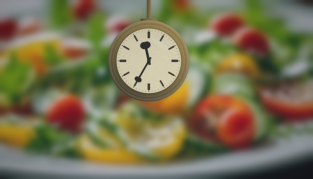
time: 11:35
